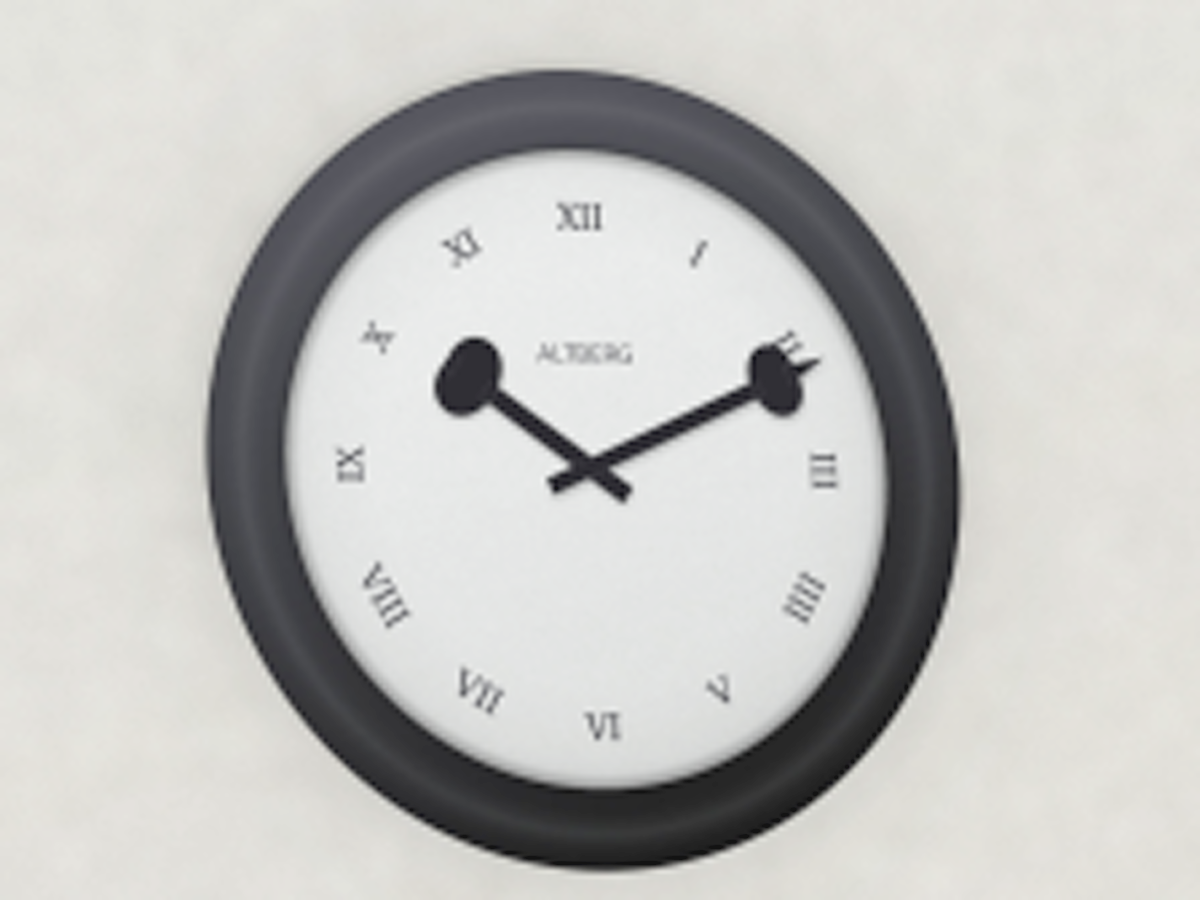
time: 10:11
